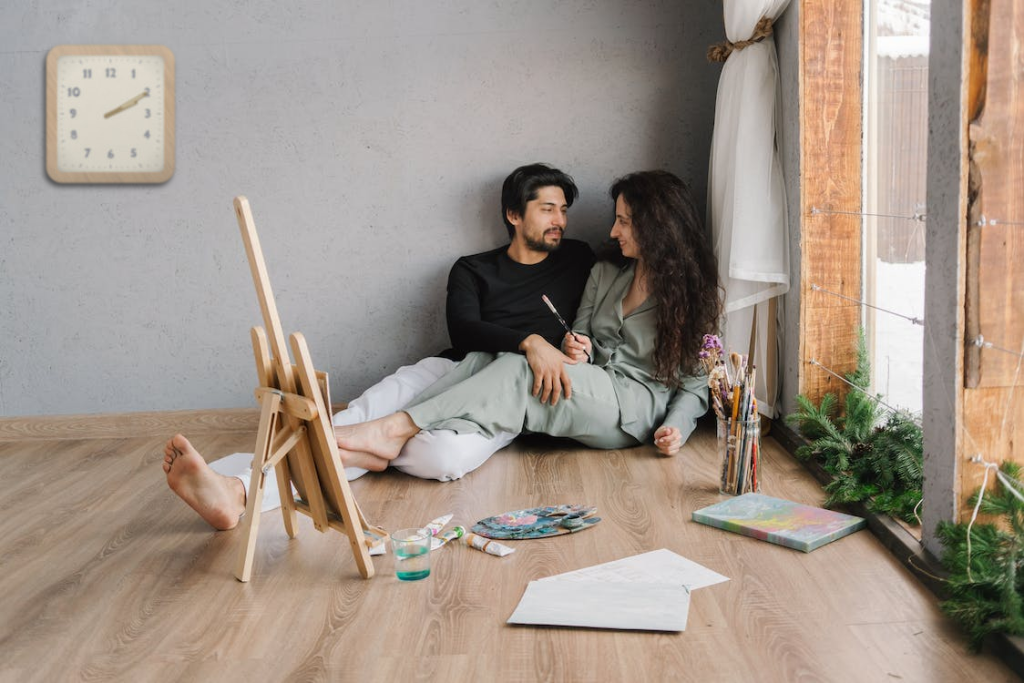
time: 2:10
